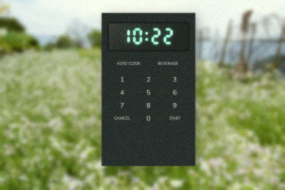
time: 10:22
